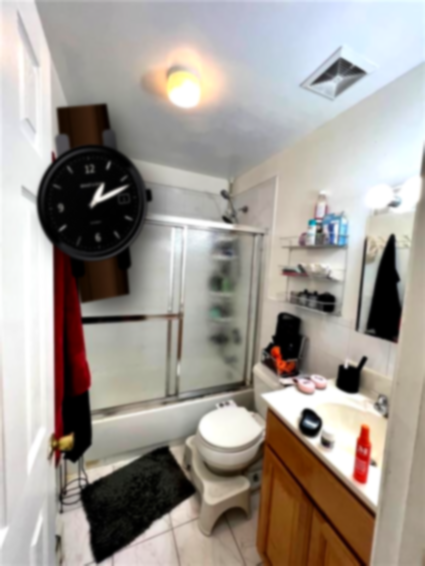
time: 1:12
